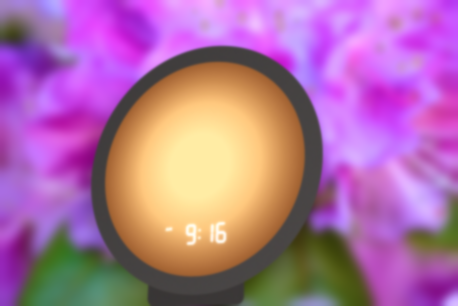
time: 9:16
